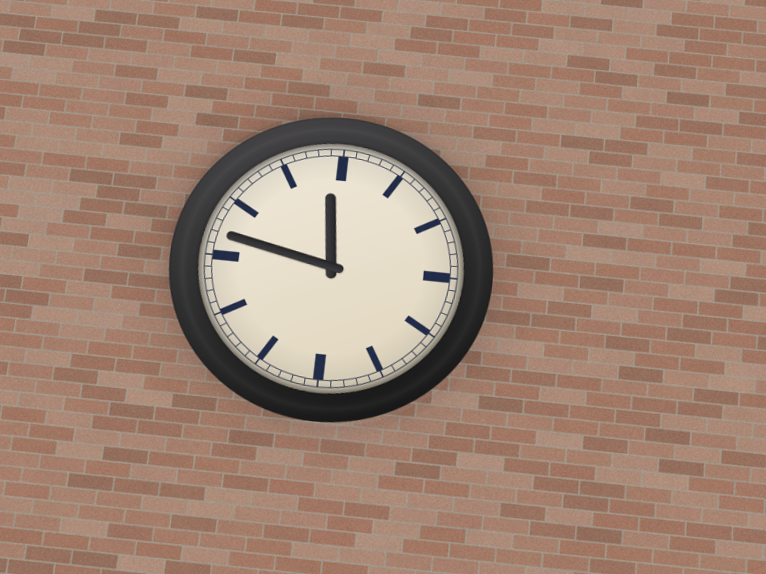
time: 11:47
